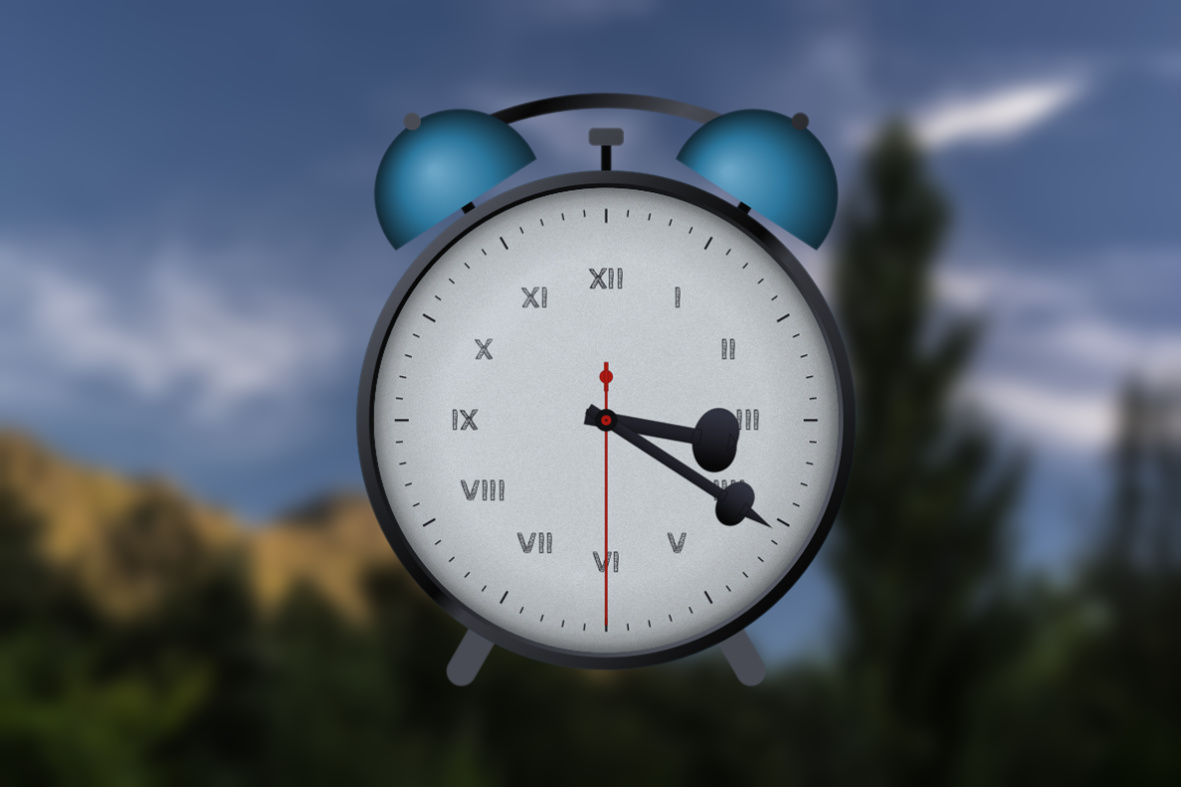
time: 3:20:30
